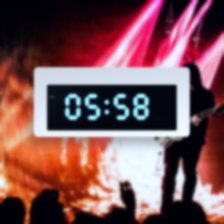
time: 5:58
